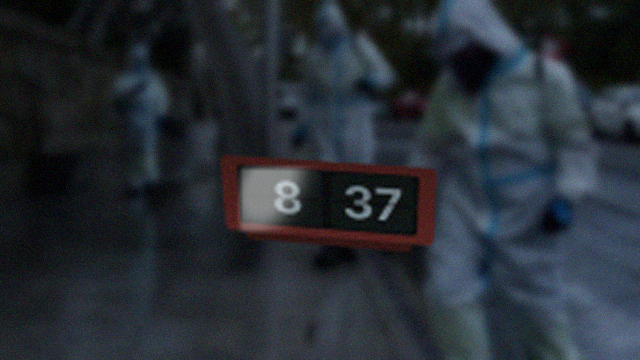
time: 8:37
